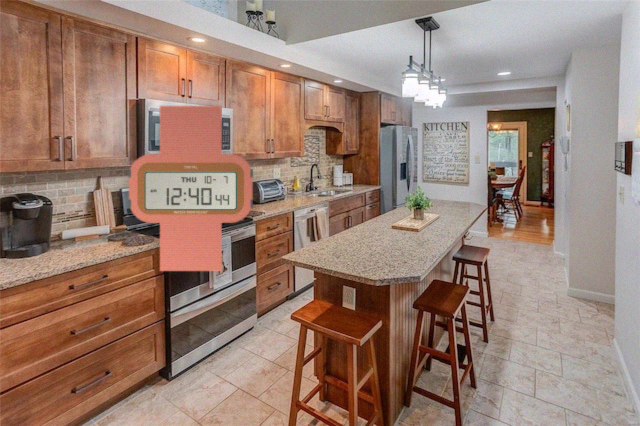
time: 12:40:44
